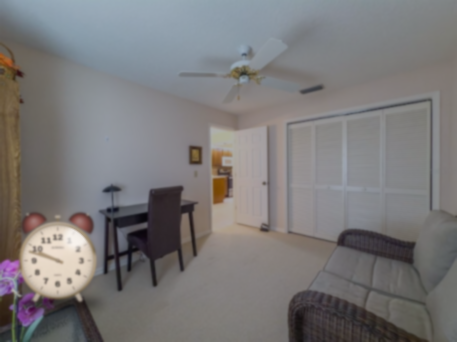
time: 9:48
